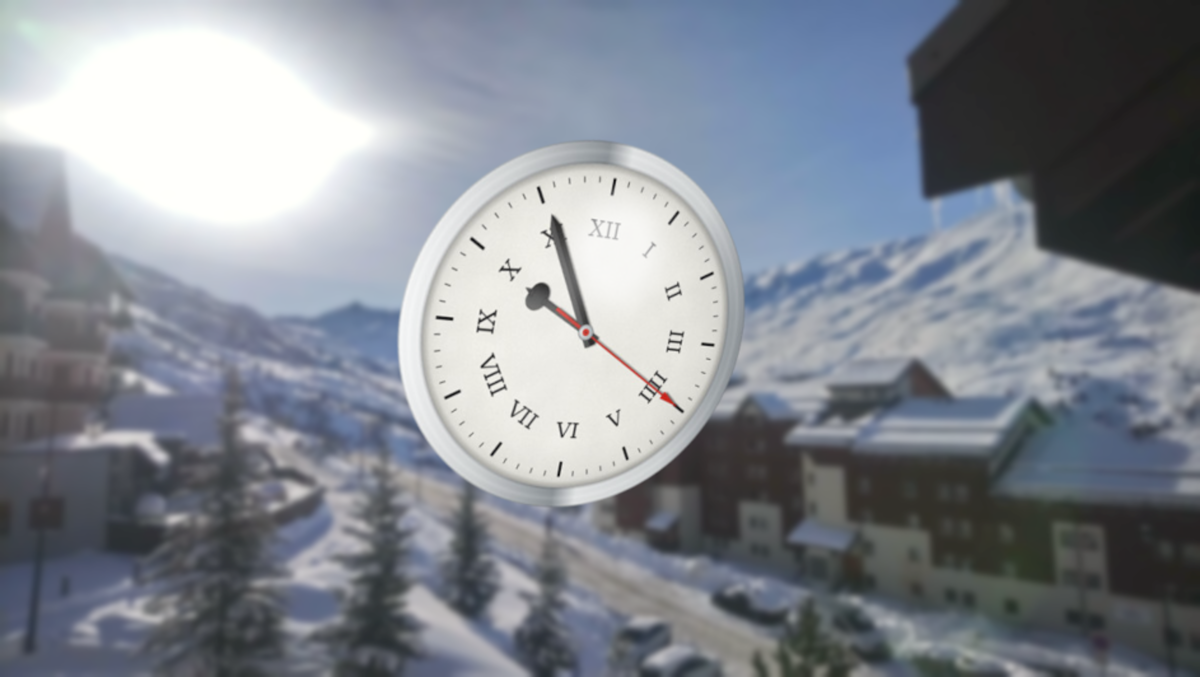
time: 9:55:20
